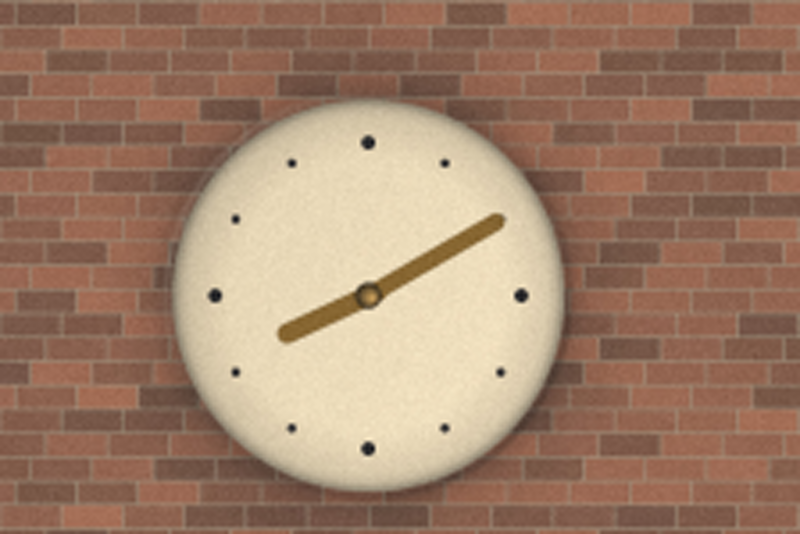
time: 8:10
